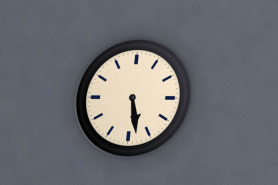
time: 5:28
